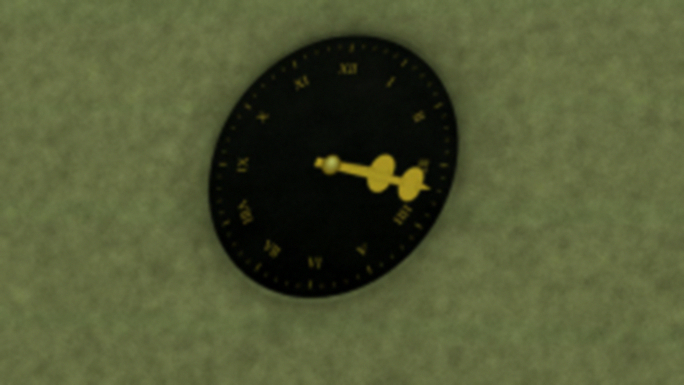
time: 3:17
